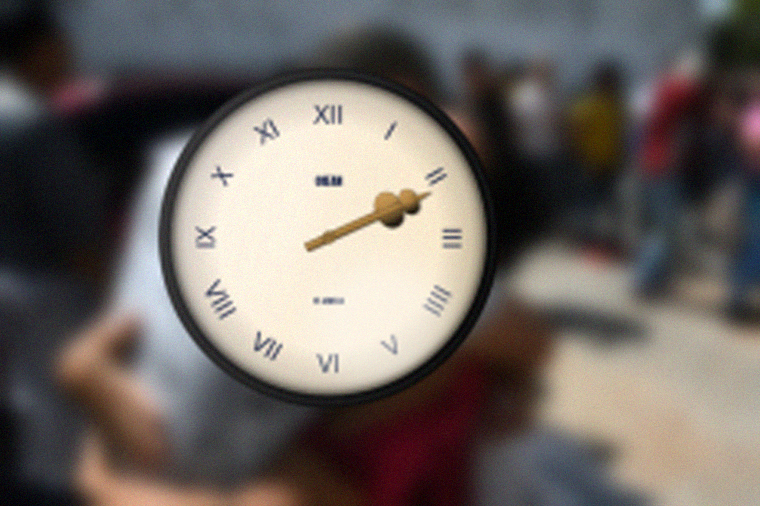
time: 2:11
